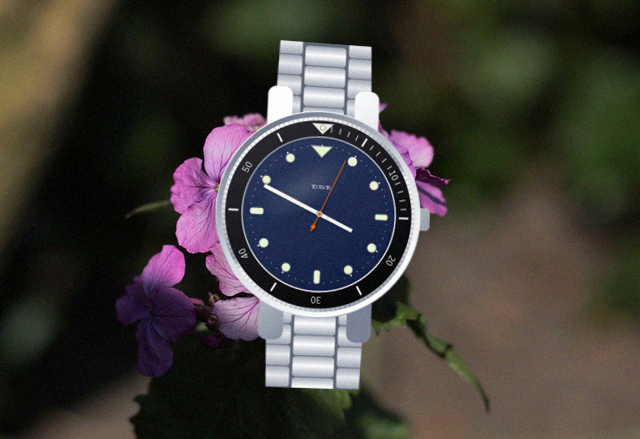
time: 3:49:04
